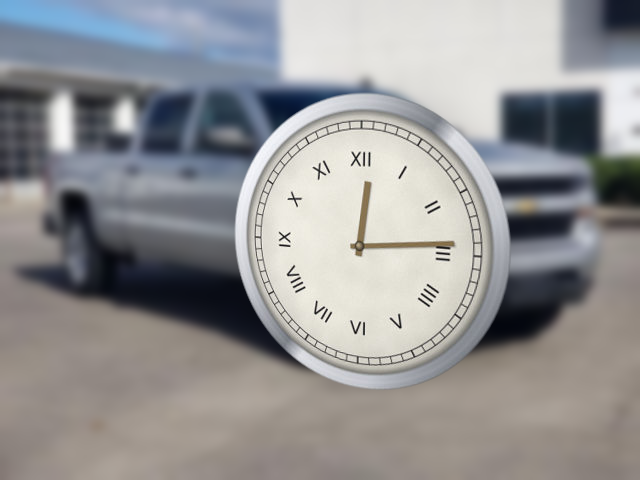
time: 12:14
